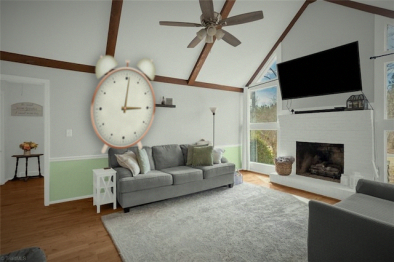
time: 3:01
